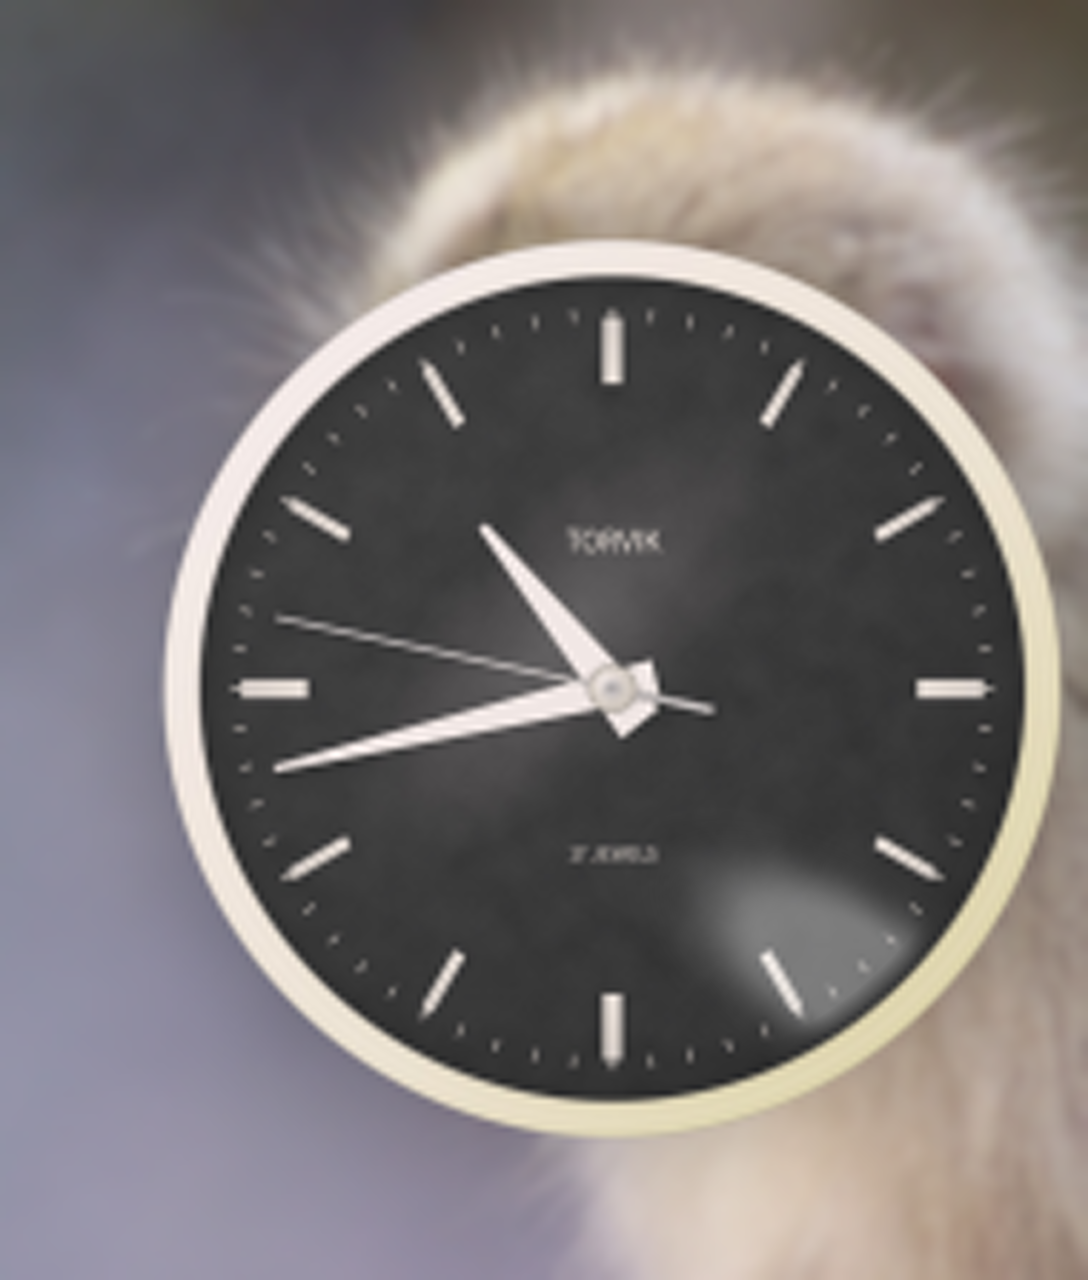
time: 10:42:47
